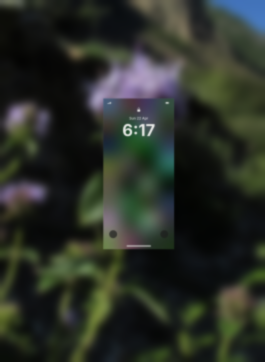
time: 6:17
